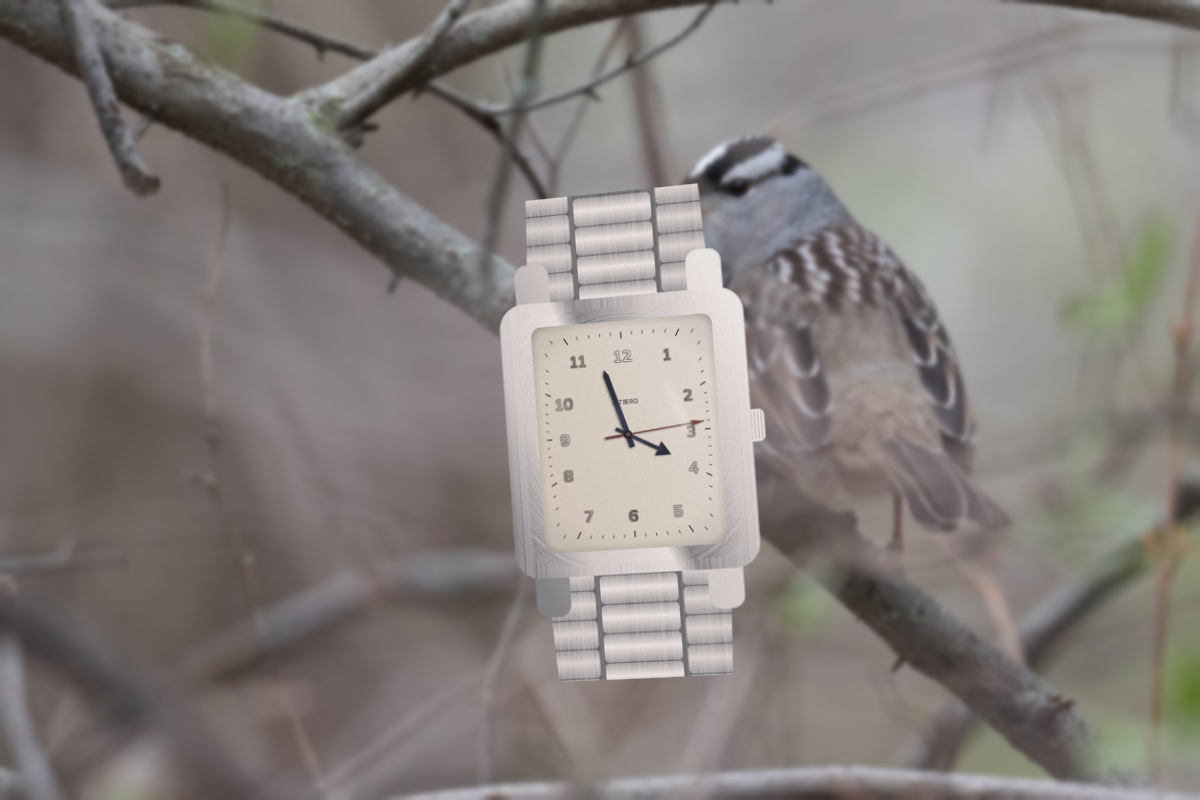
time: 3:57:14
